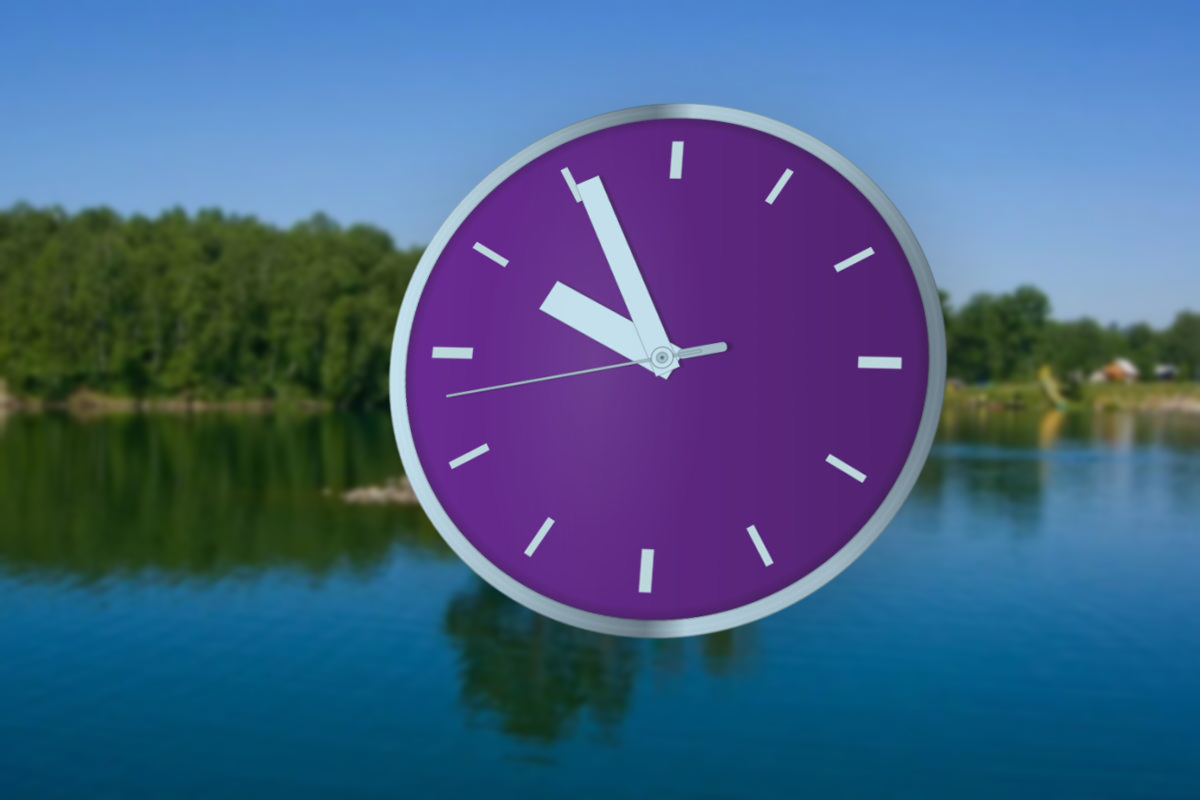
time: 9:55:43
